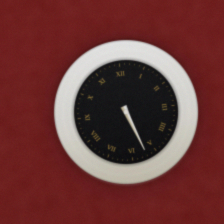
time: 5:27
